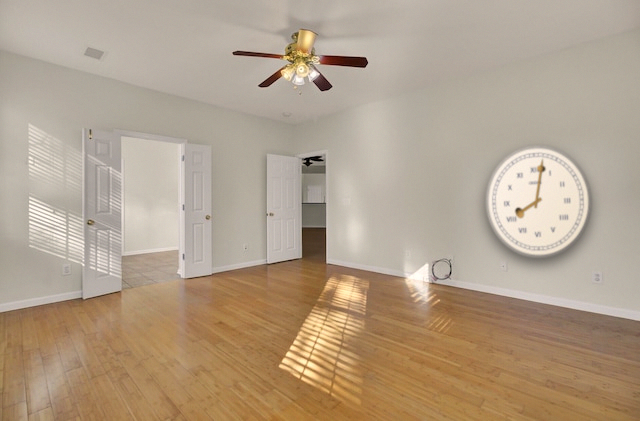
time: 8:02
